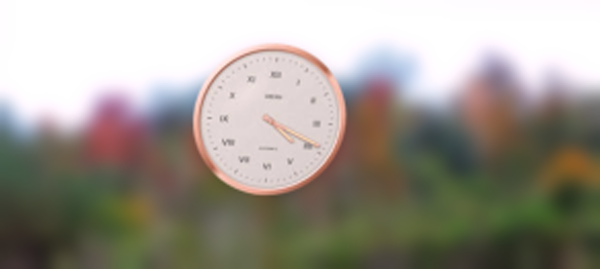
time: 4:19
